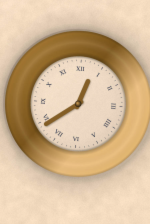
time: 12:39
